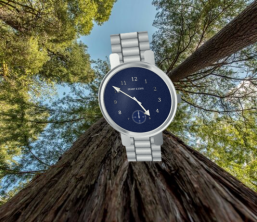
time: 4:51
